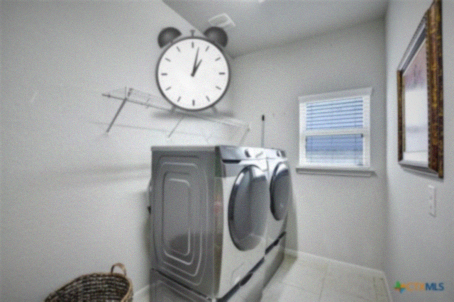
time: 1:02
